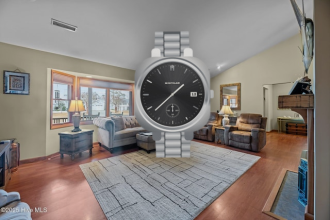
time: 1:38
